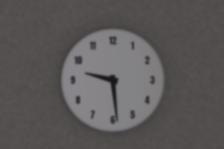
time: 9:29
